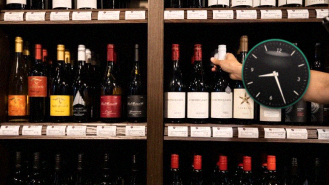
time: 8:25
